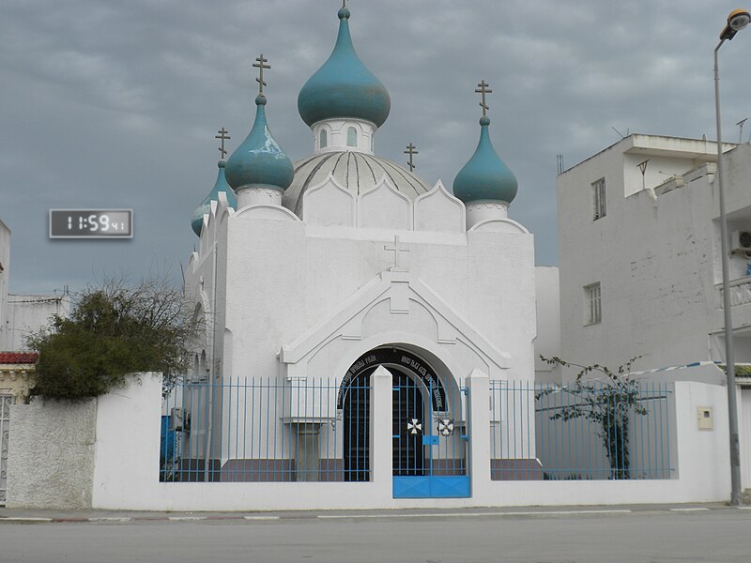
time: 11:59:41
